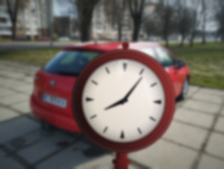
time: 8:06
